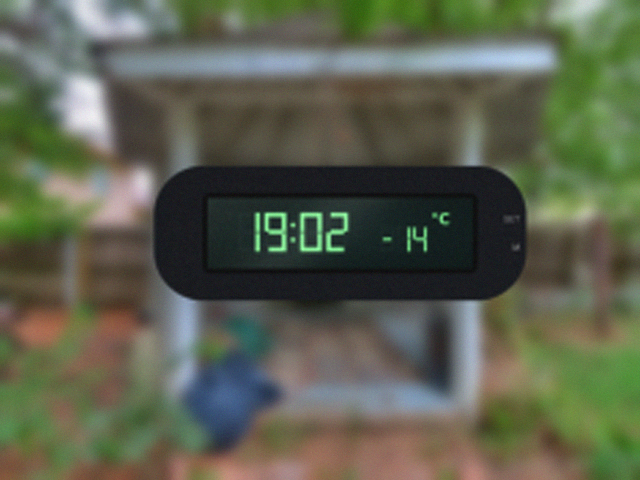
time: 19:02
